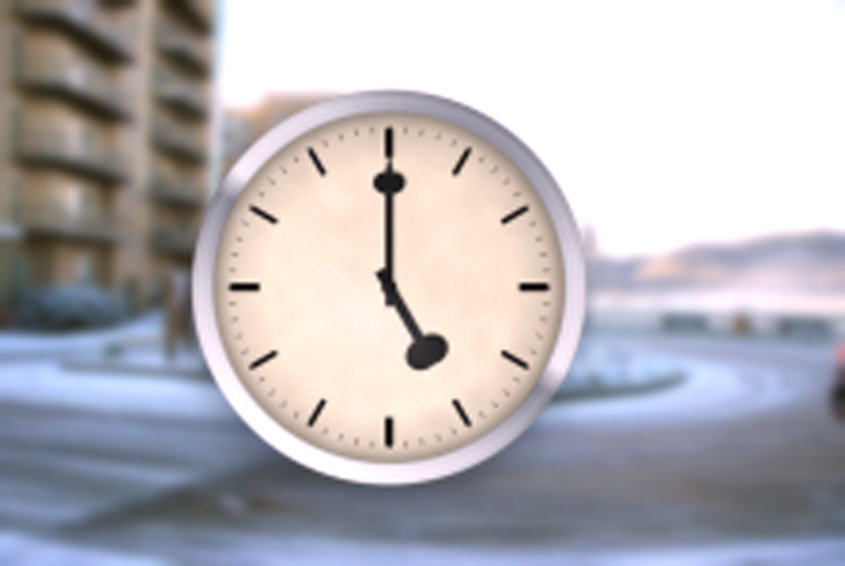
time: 5:00
